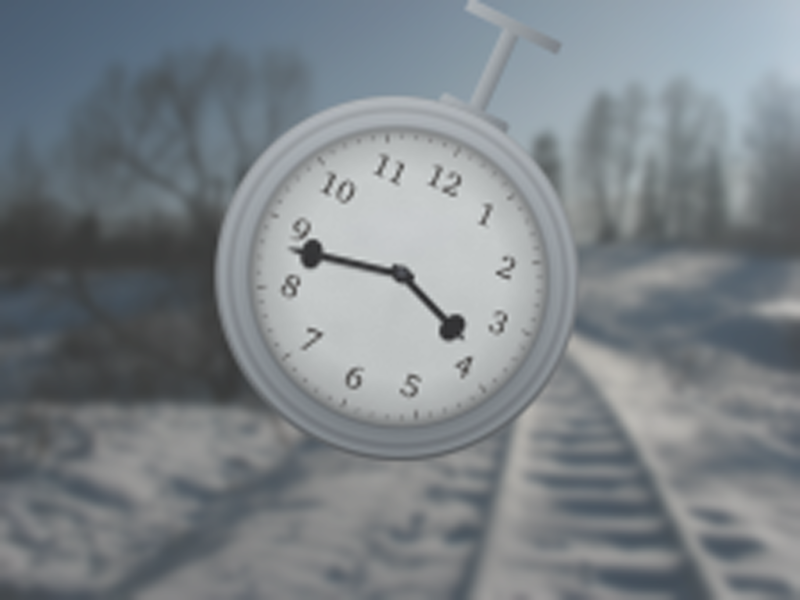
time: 3:43
